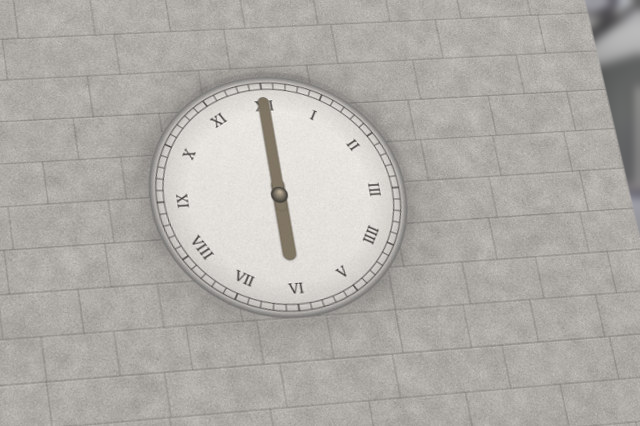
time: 6:00
